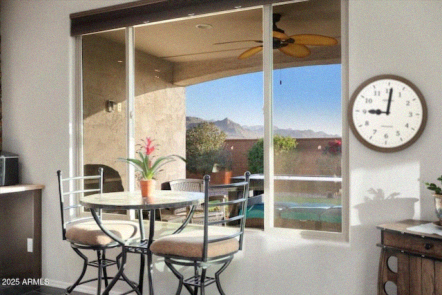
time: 9:01
